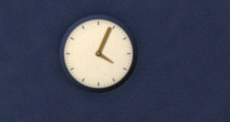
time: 4:04
